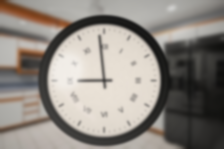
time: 8:59
